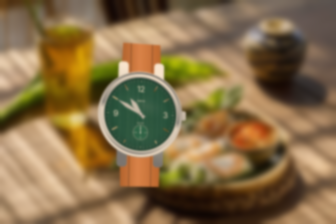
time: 10:50
